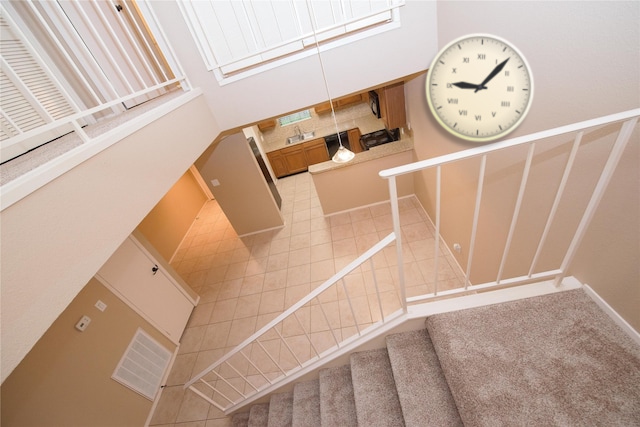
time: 9:07
